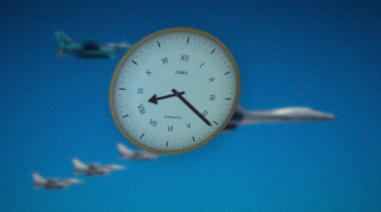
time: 8:21
